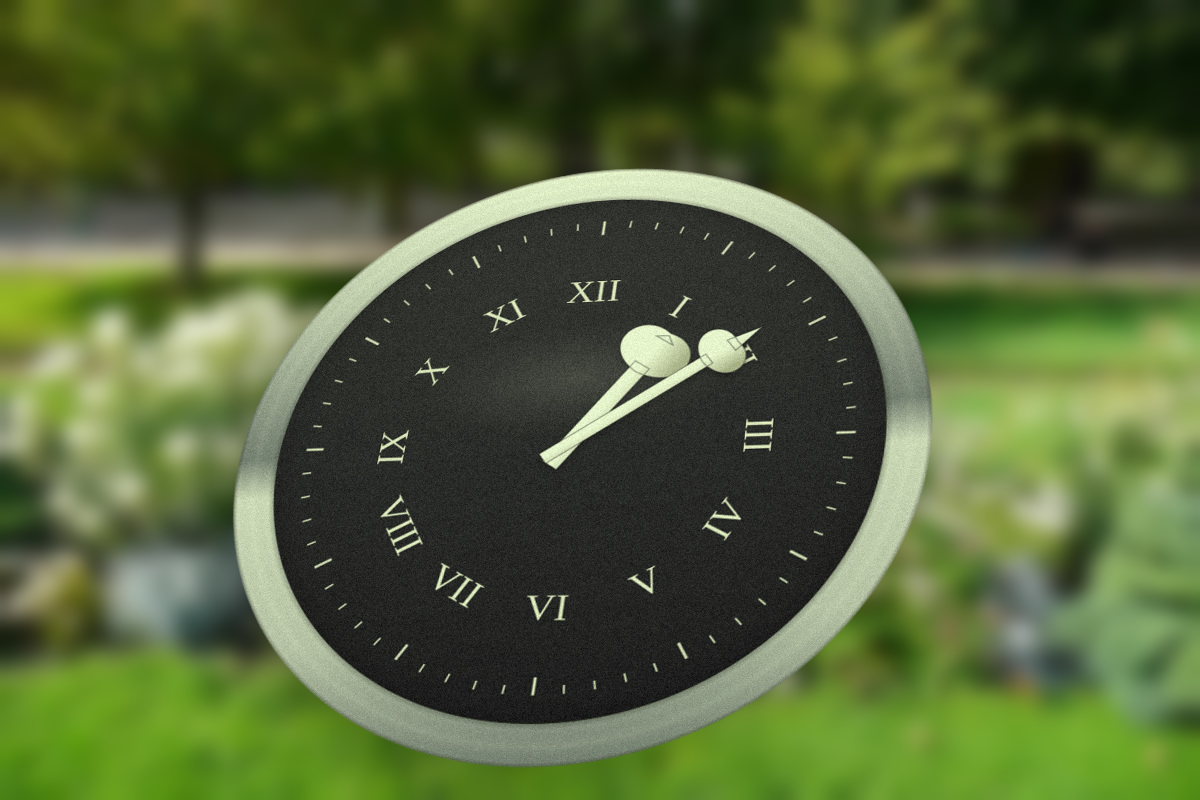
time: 1:09
